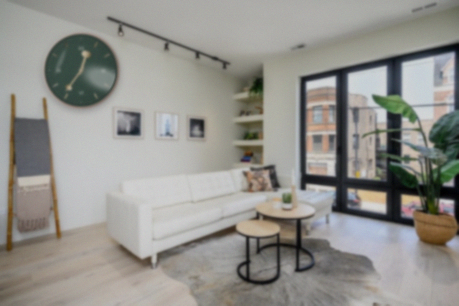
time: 12:36
